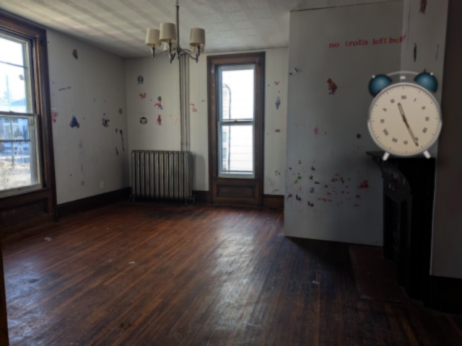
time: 11:26
